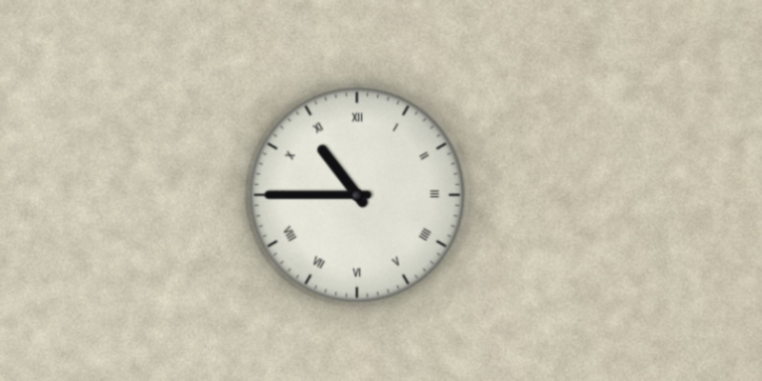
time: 10:45
